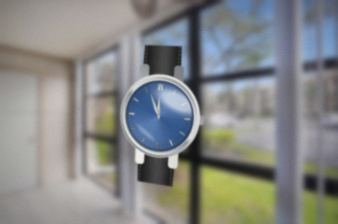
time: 11:56
